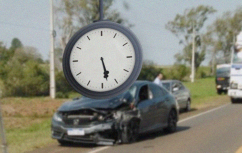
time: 5:28
